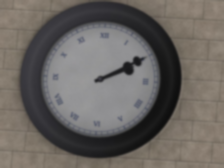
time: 2:10
